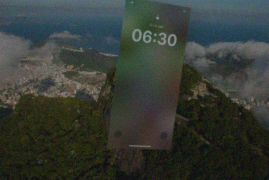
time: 6:30
